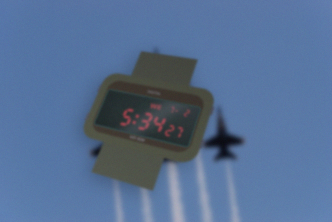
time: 5:34:27
